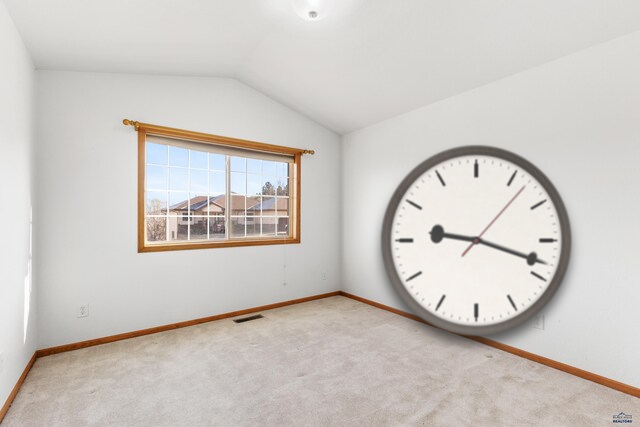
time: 9:18:07
